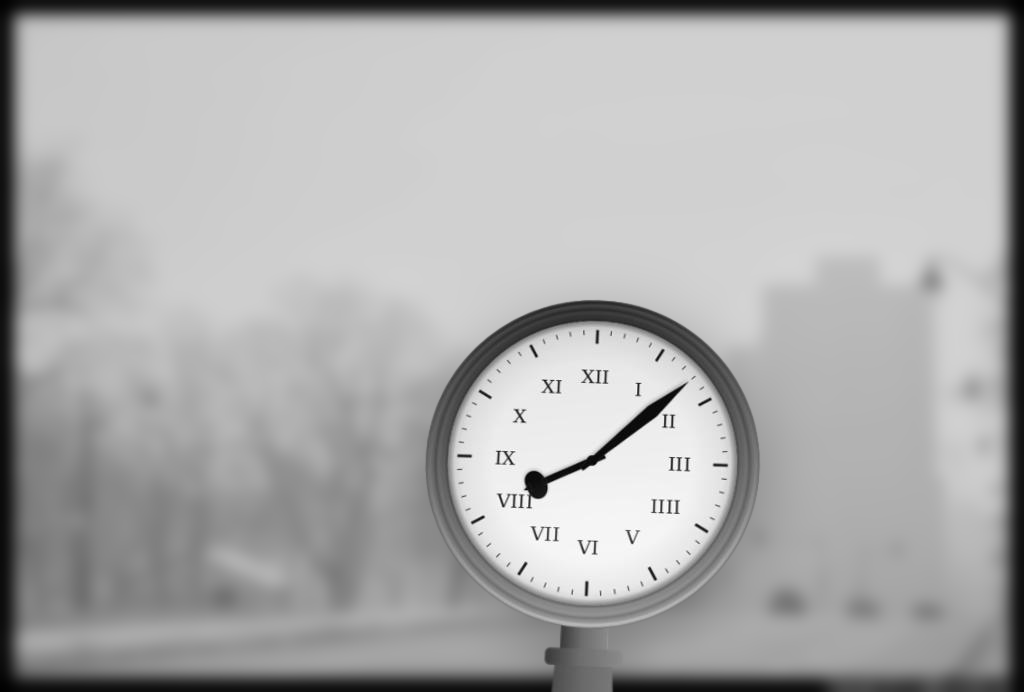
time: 8:08
